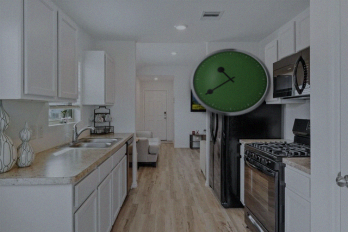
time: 10:39
